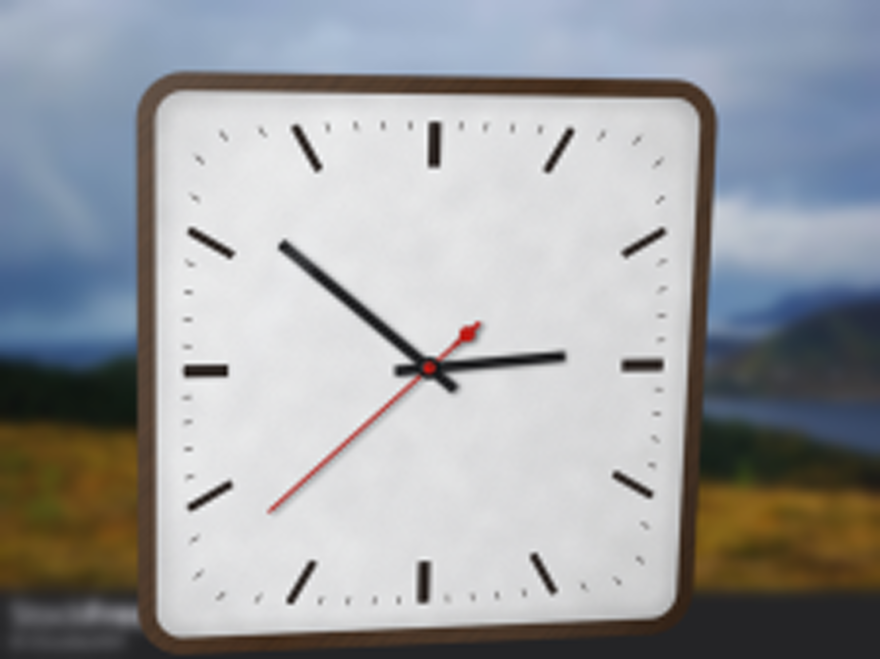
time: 2:51:38
